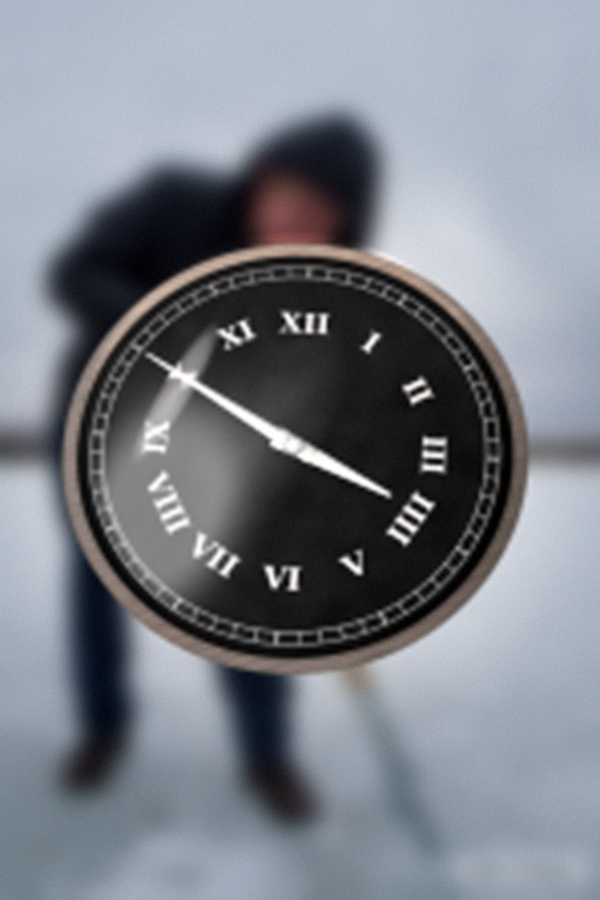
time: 3:50
